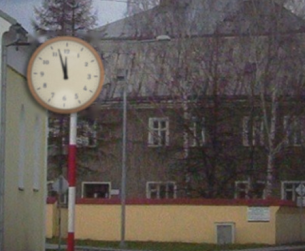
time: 11:57
